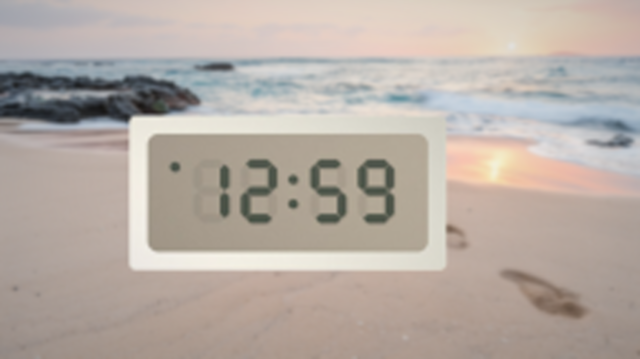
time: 12:59
